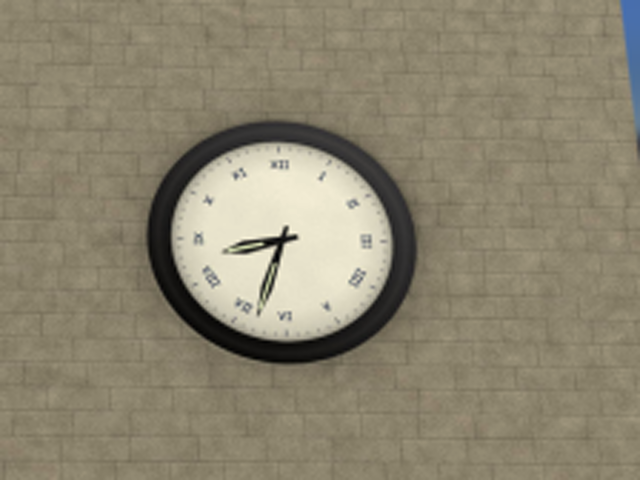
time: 8:33
